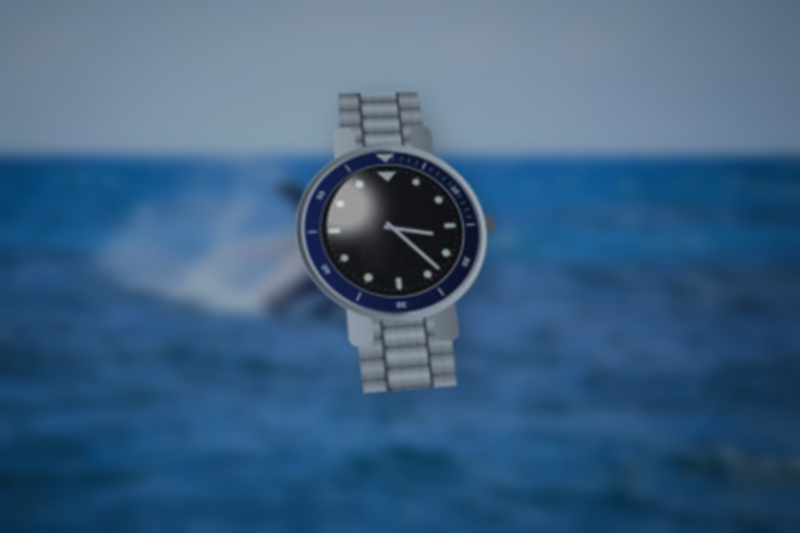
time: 3:23
